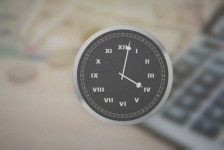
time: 4:02
